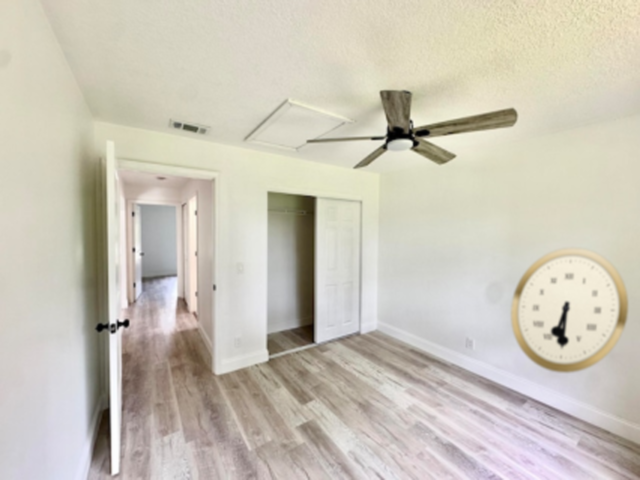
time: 6:30
